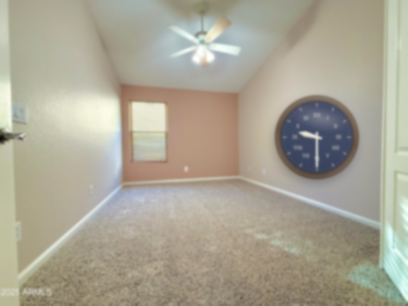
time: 9:30
